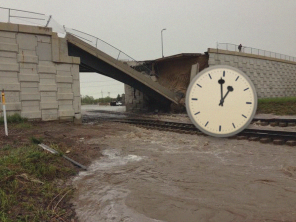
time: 12:59
